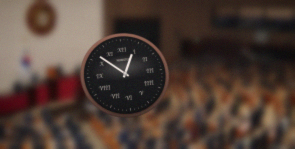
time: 12:52
